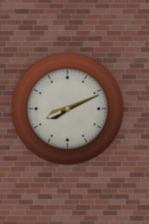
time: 8:11
